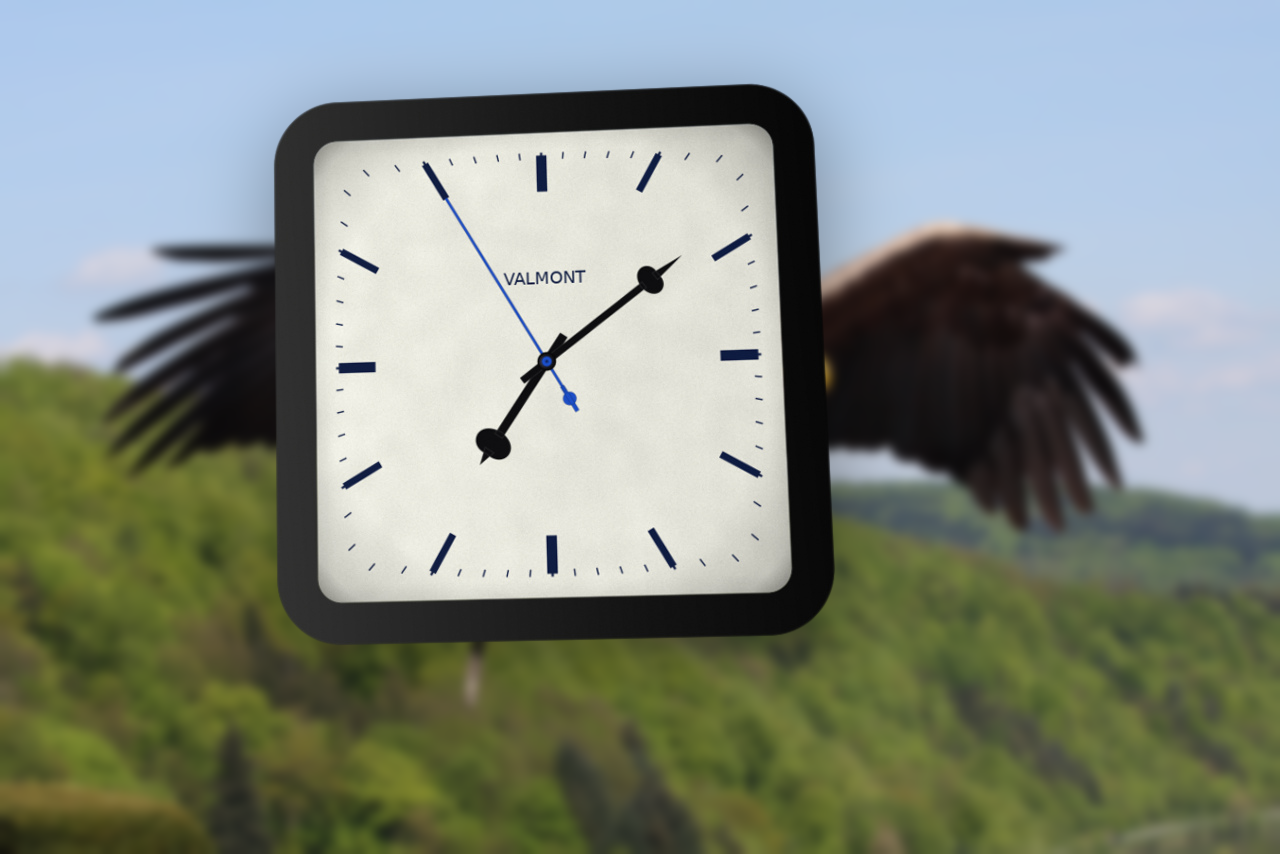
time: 7:08:55
